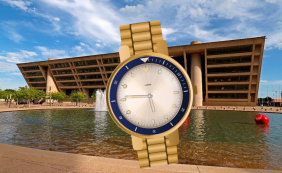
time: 5:46
